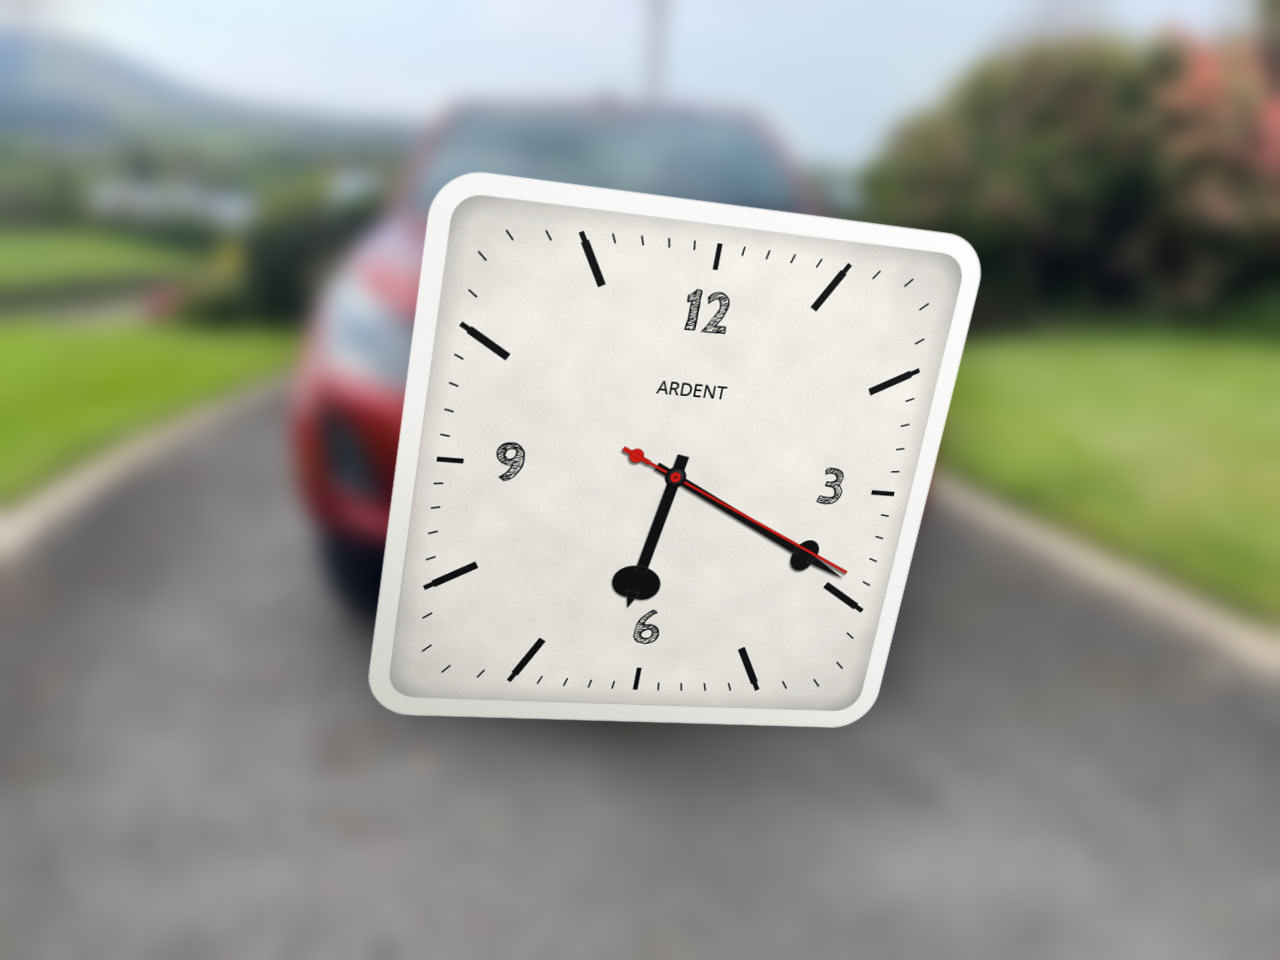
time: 6:19:19
